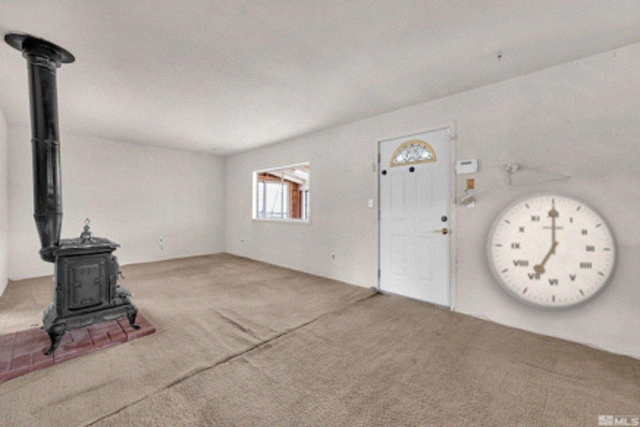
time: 7:00
